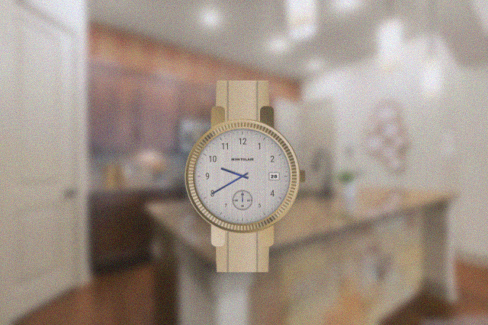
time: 9:40
